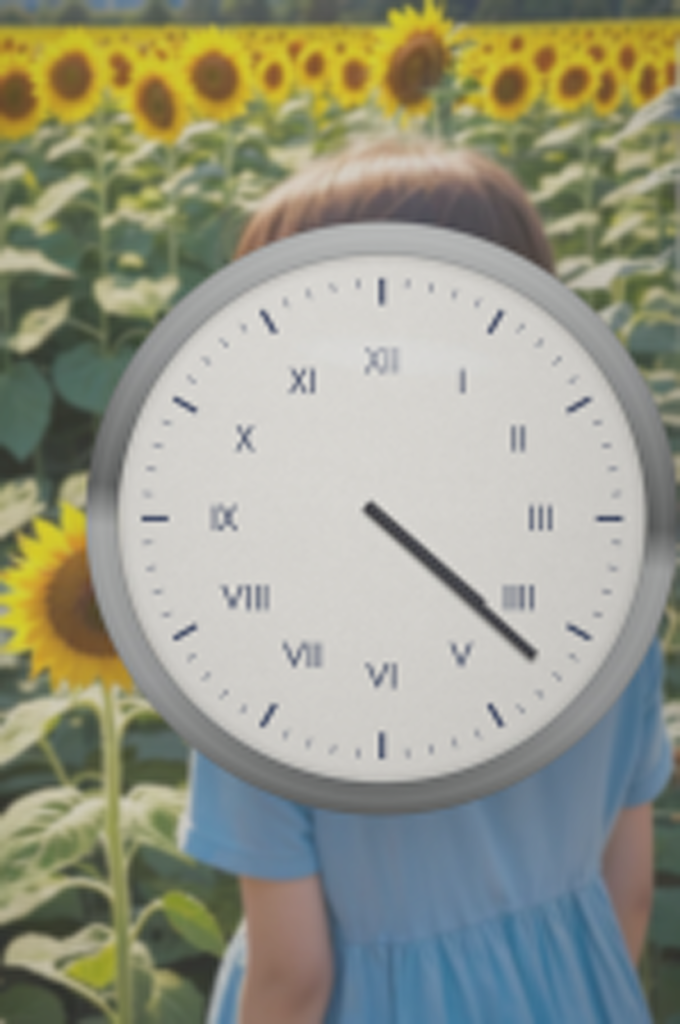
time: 4:22
